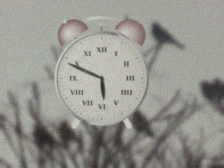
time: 5:49
